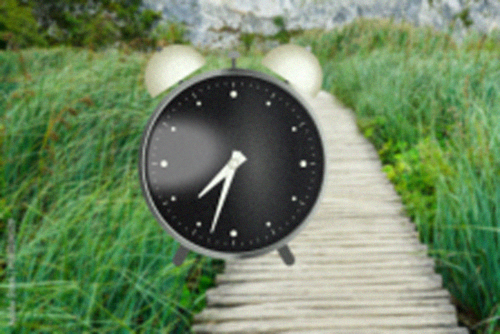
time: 7:33
